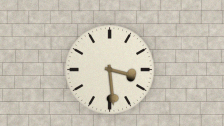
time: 3:29
